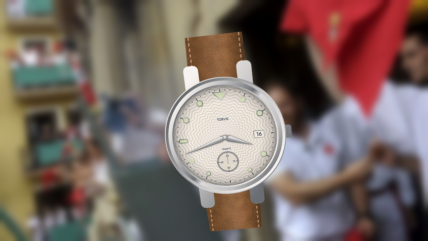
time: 3:42
